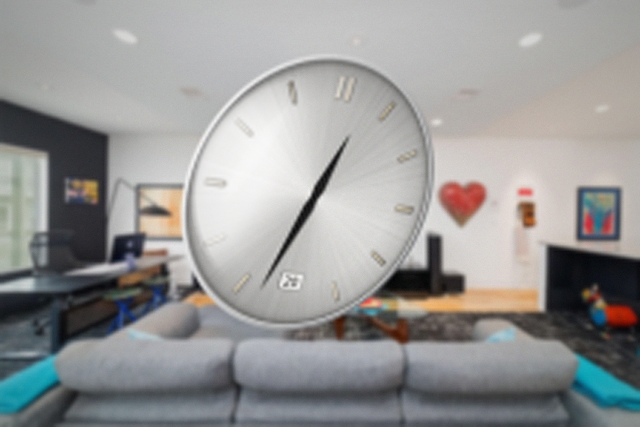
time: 12:33
